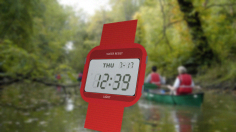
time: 12:39
